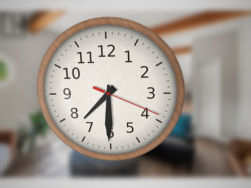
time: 7:30:19
